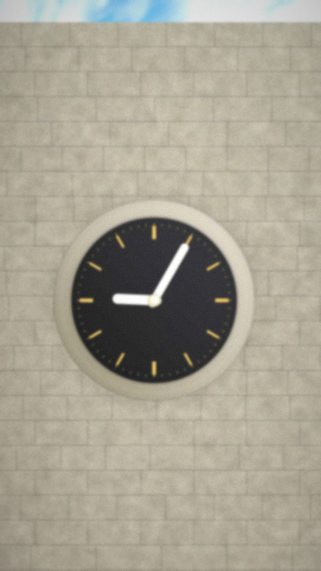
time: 9:05
